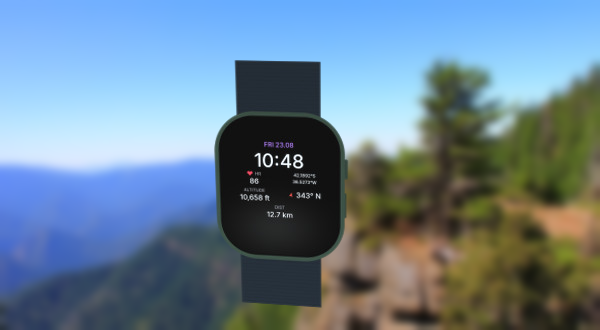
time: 10:48
